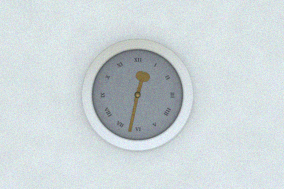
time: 12:32
